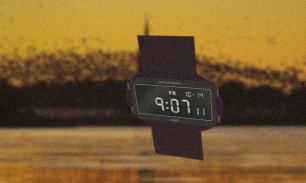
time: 9:07:11
